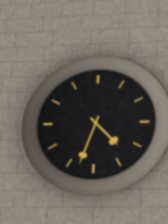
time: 4:33
